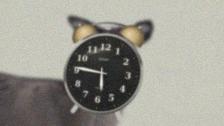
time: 5:46
